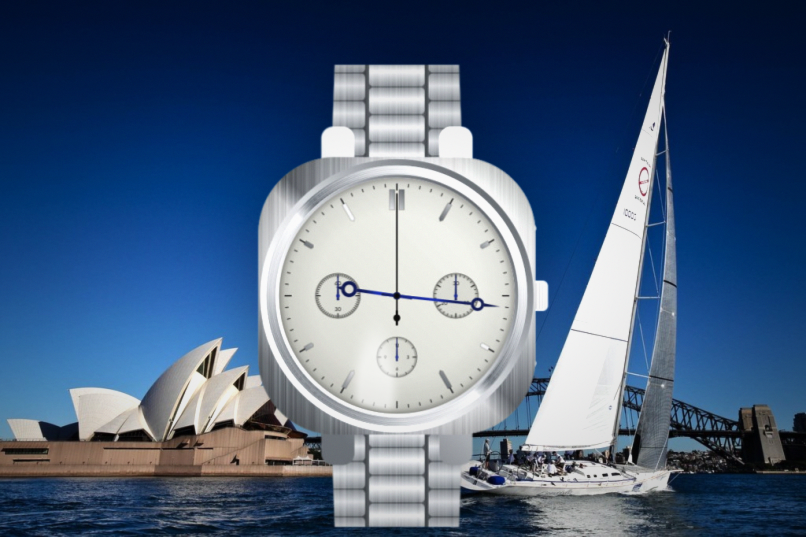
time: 9:16
